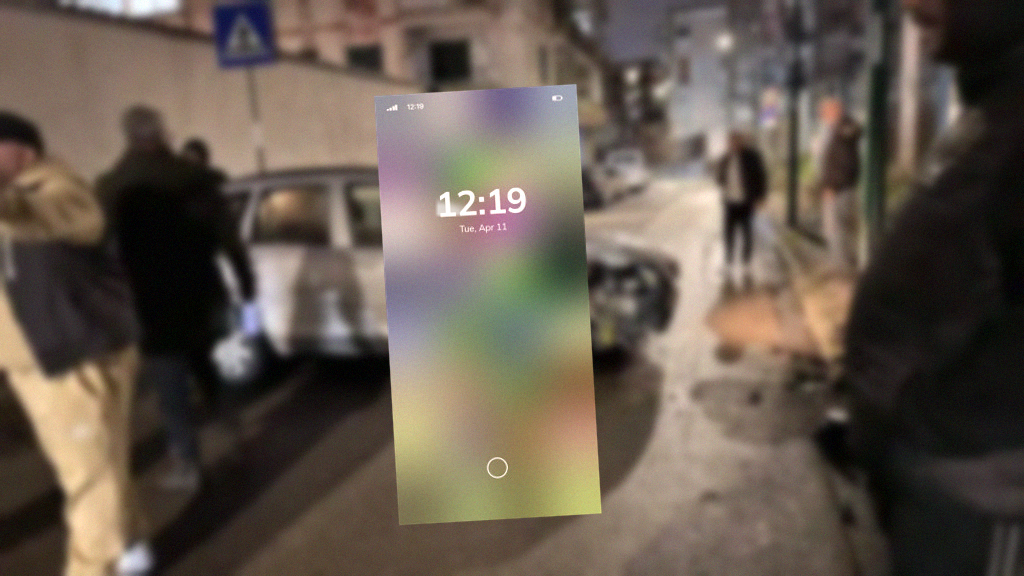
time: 12:19
